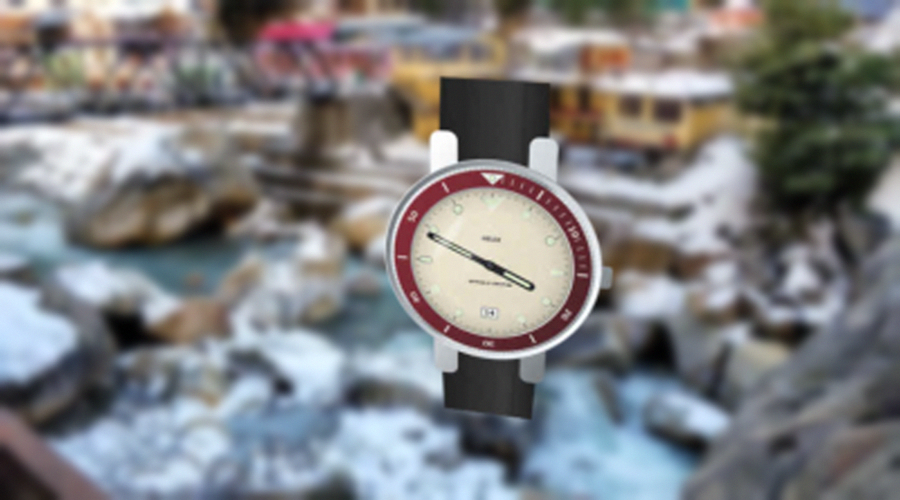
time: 3:49
